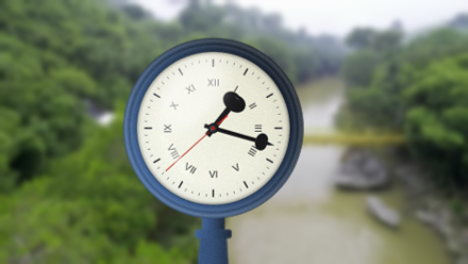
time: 1:17:38
